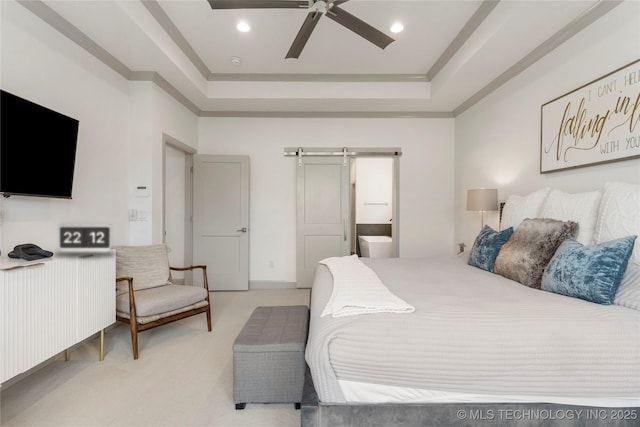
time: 22:12
